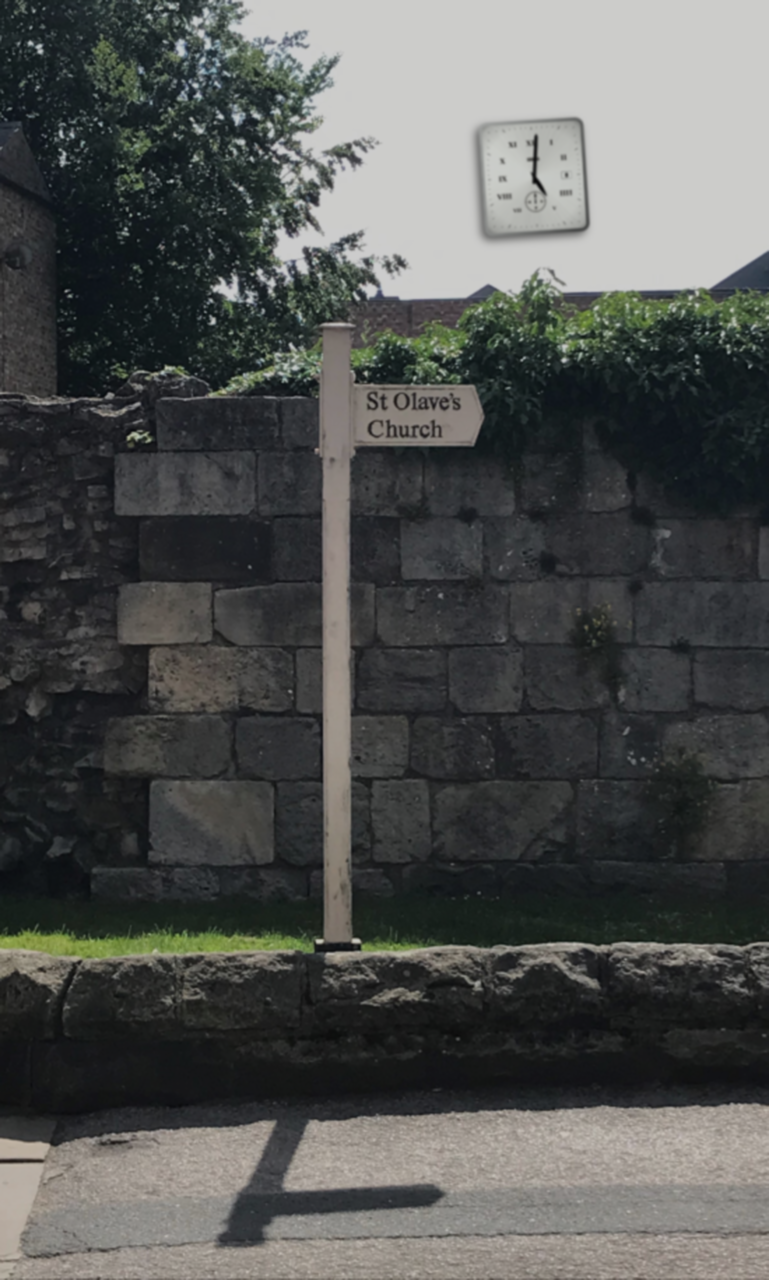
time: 5:01
